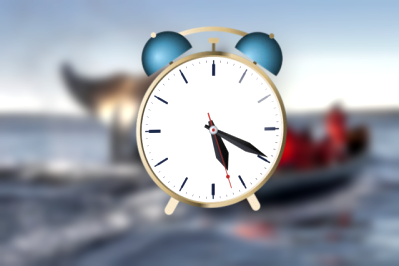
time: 5:19:27
